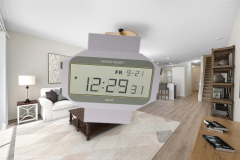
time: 12:29:31
